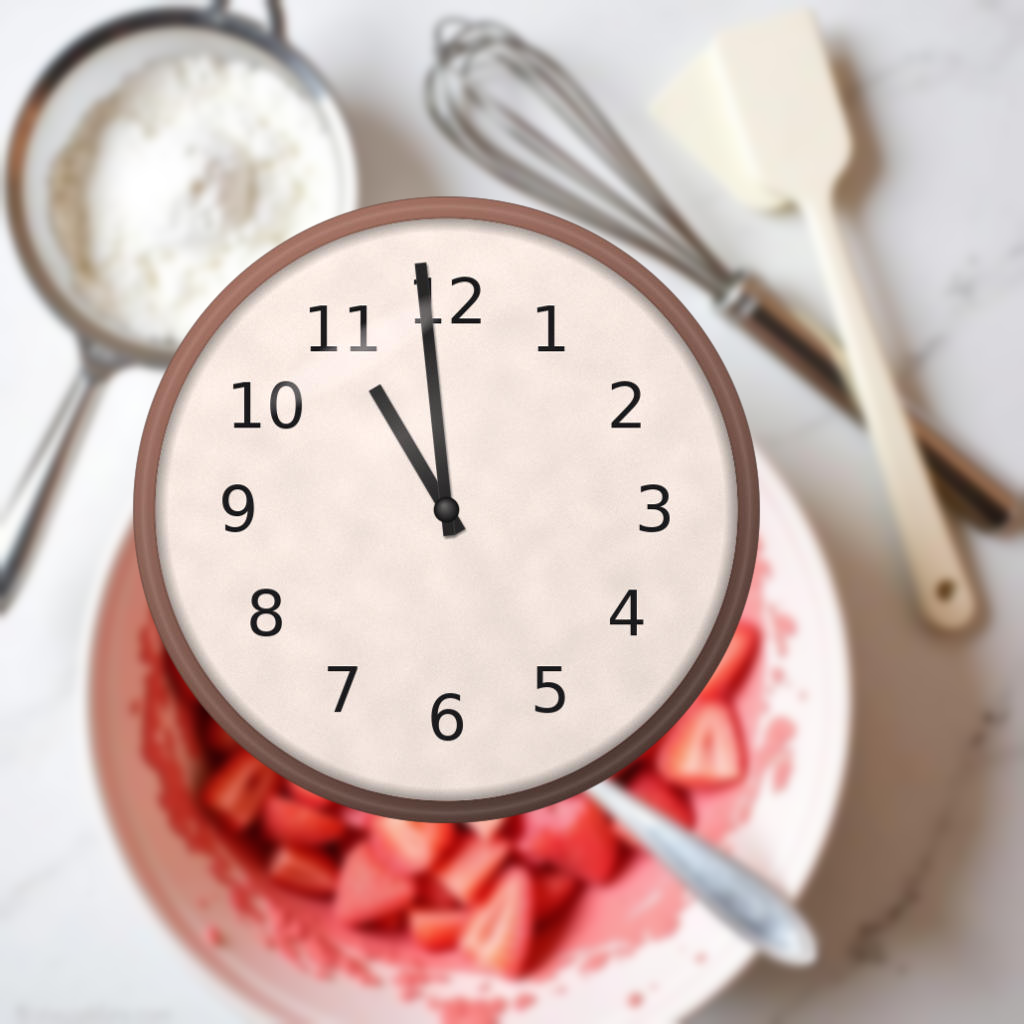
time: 10:59
